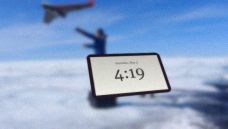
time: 4:19
